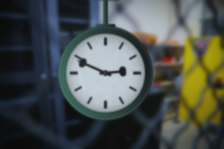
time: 2:49
